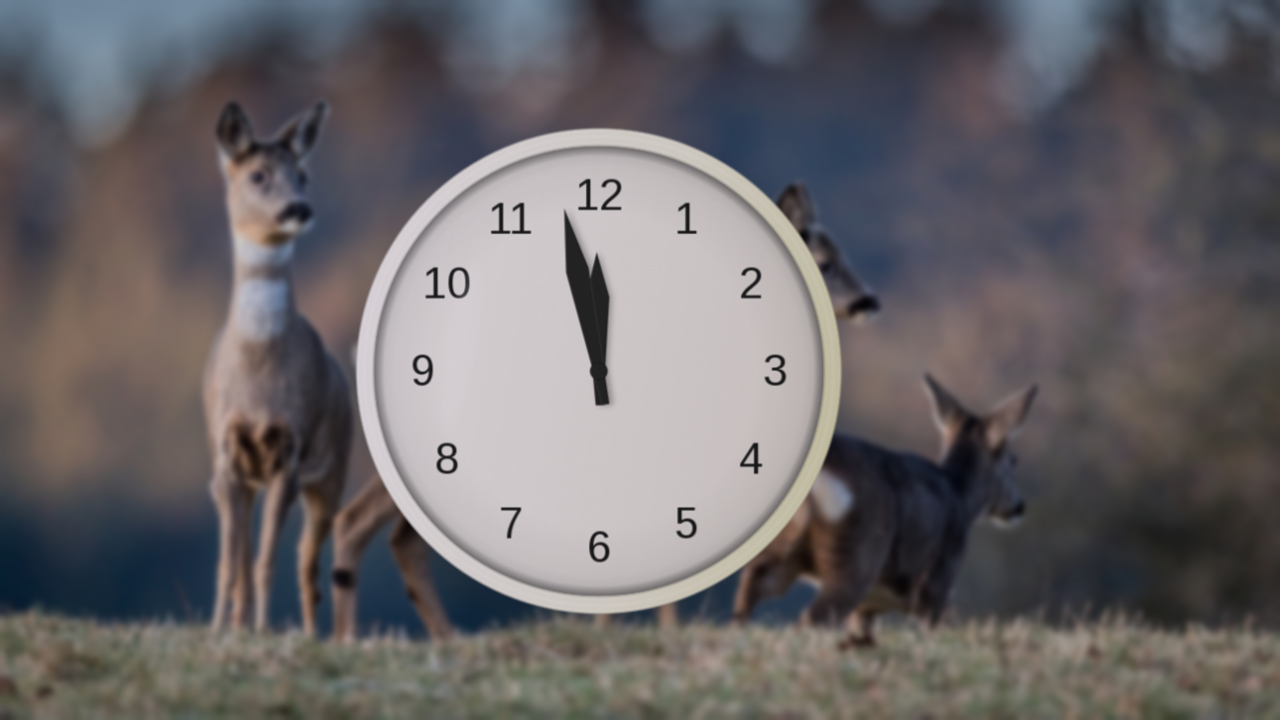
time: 11:58
